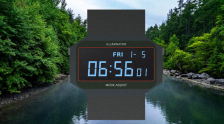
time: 6:56:01
